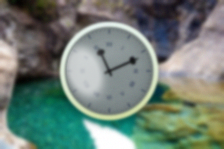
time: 11:11
